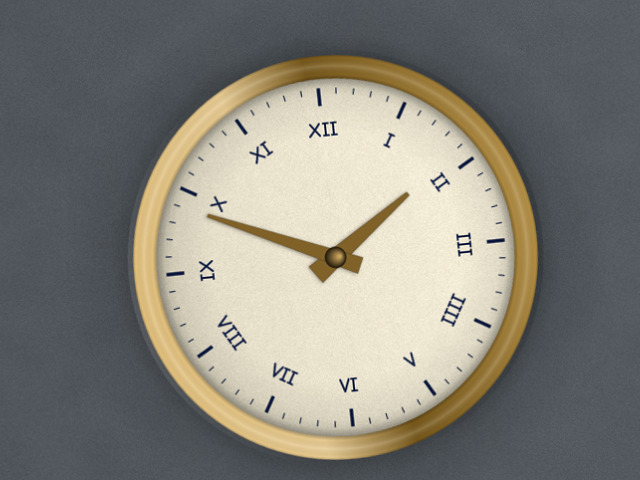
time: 1:49
